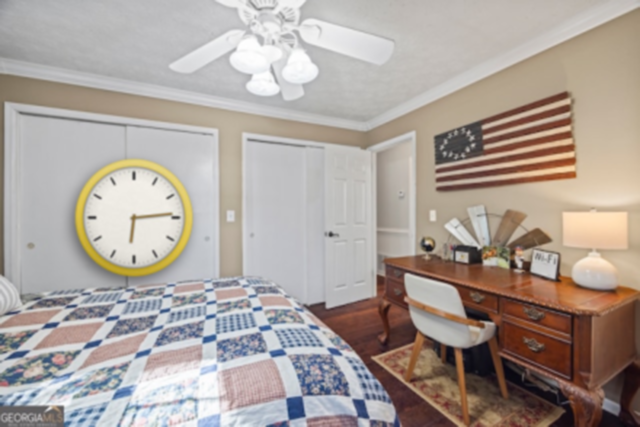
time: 6:14
